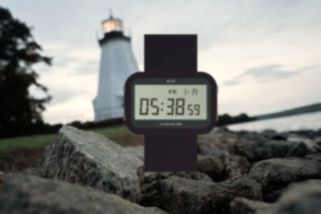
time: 5:38:59
